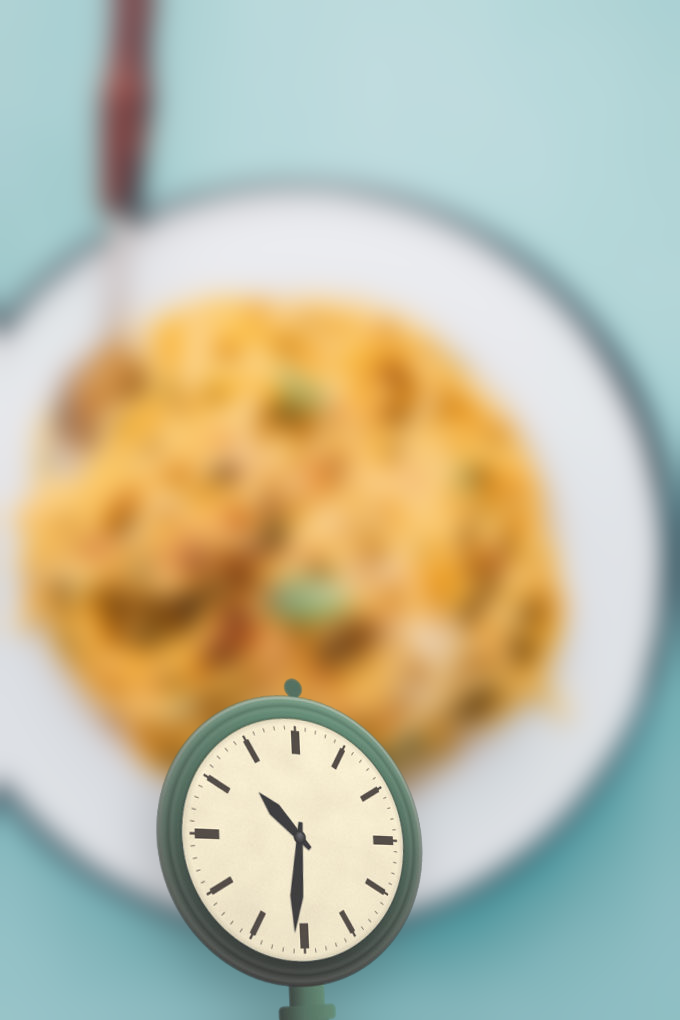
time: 10:31
